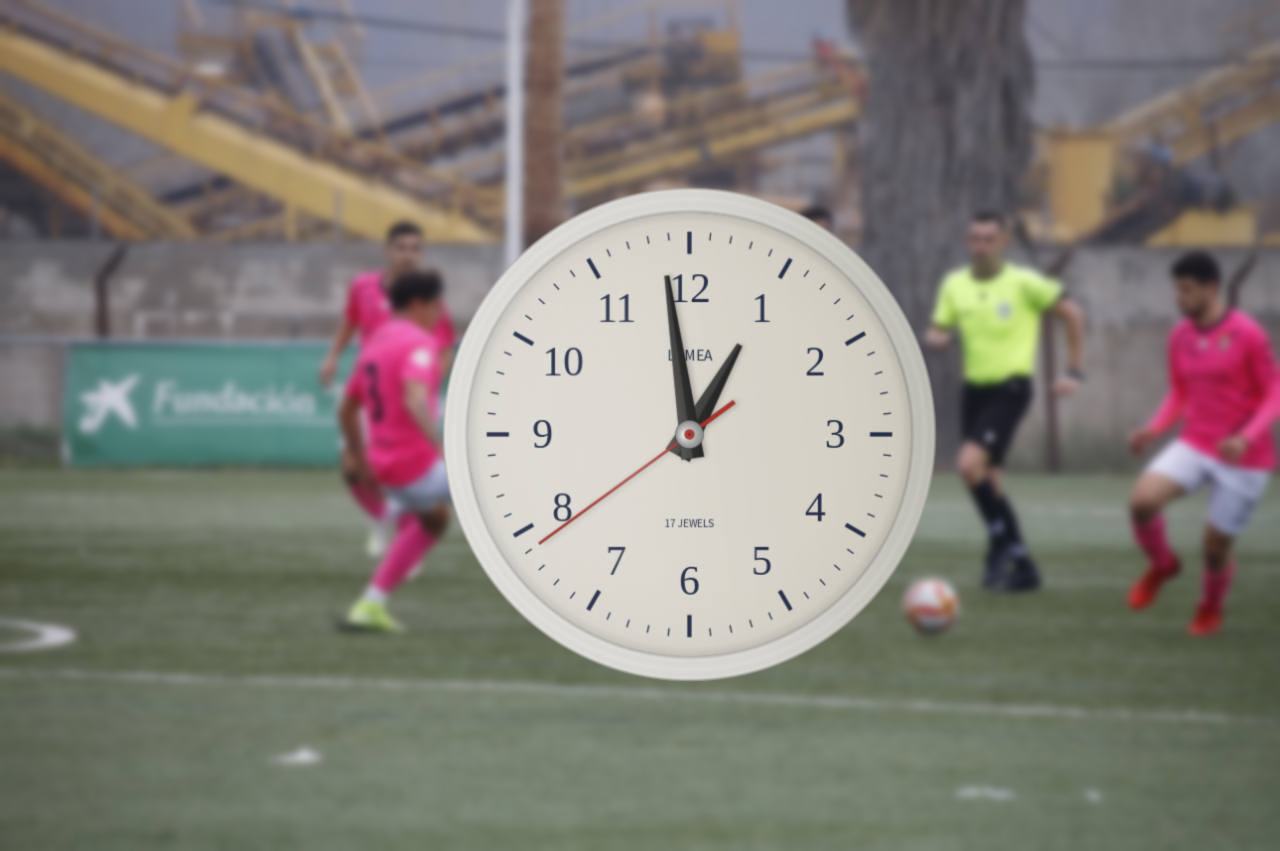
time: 12:58:39
